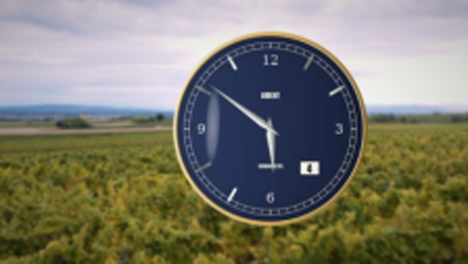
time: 5:51
